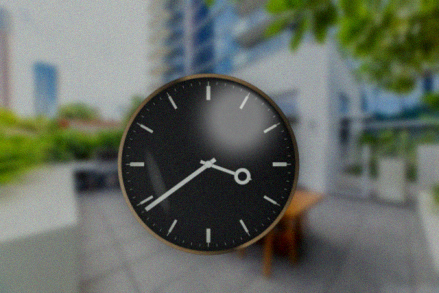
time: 3:39
